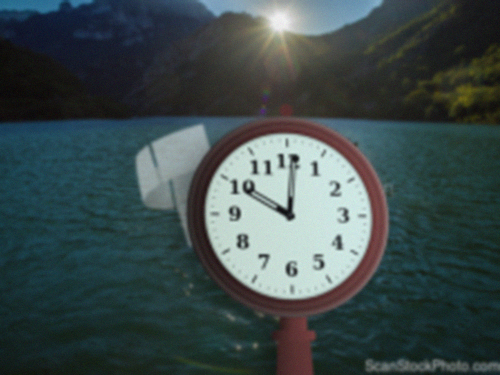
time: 10:01
